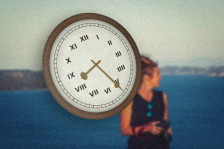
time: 8:26
